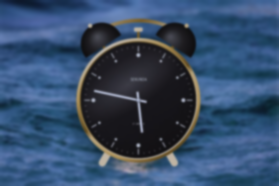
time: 5:47
